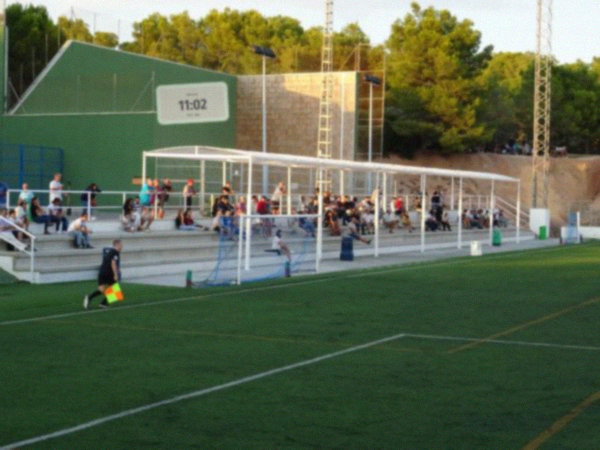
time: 11:02
